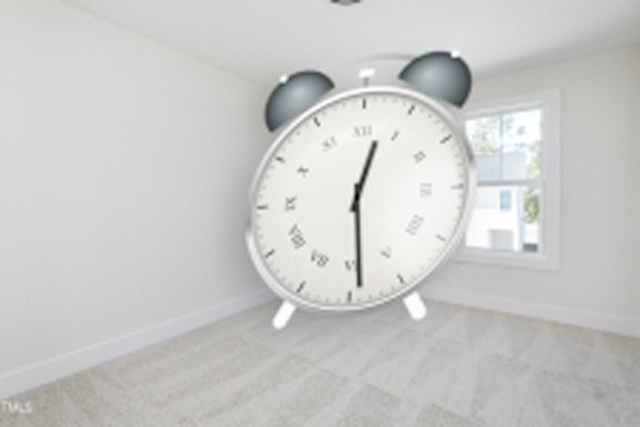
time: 12:29
